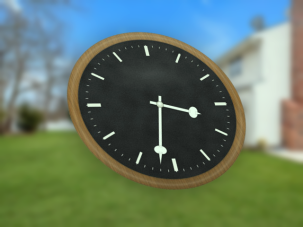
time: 3:32
